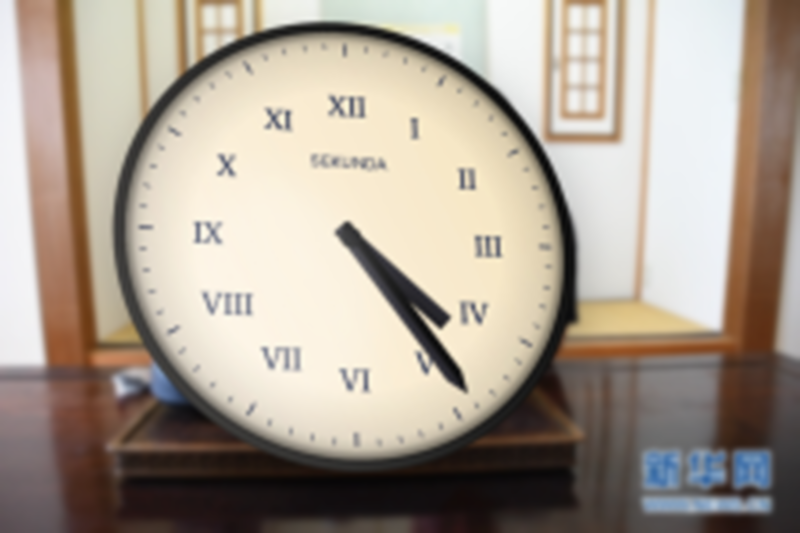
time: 4:24
